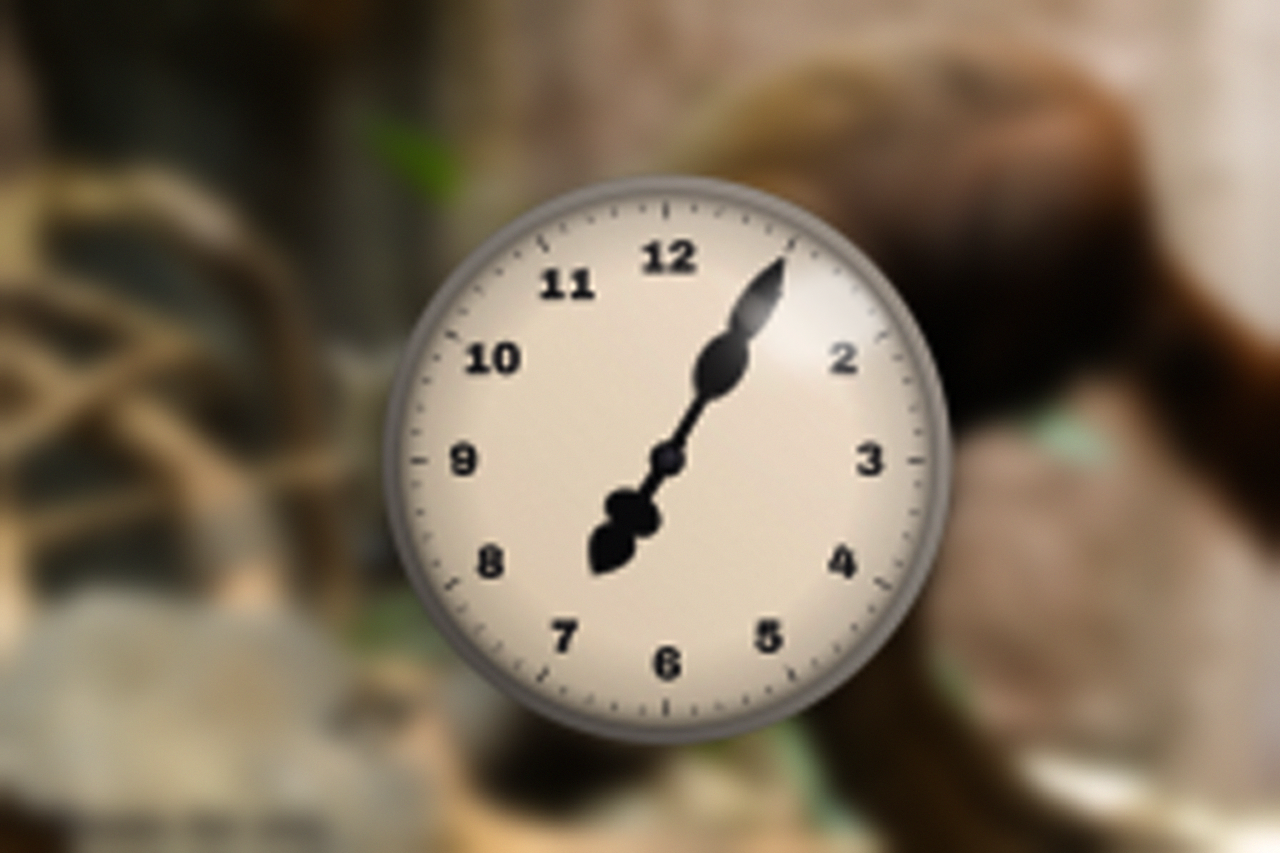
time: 7:05
